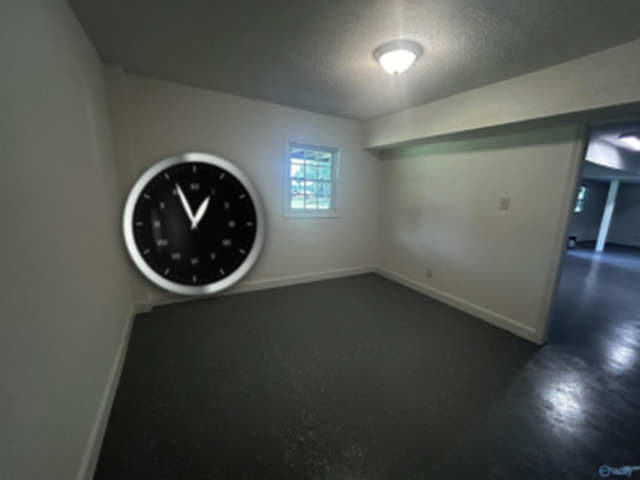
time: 12:56
